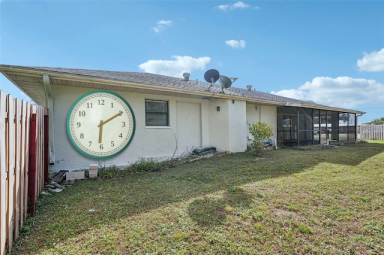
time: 6:10
